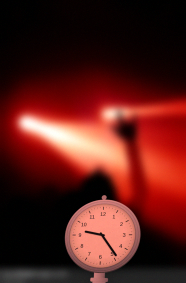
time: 9:24
